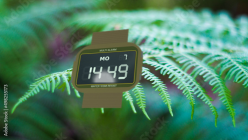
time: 14:49
